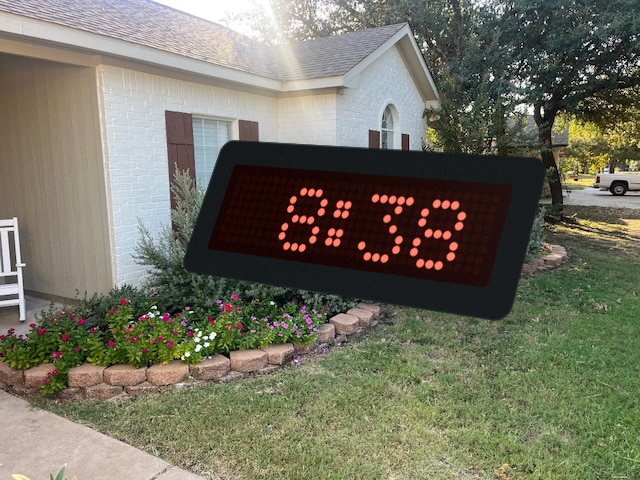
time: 8:38
